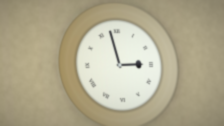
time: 2:58
